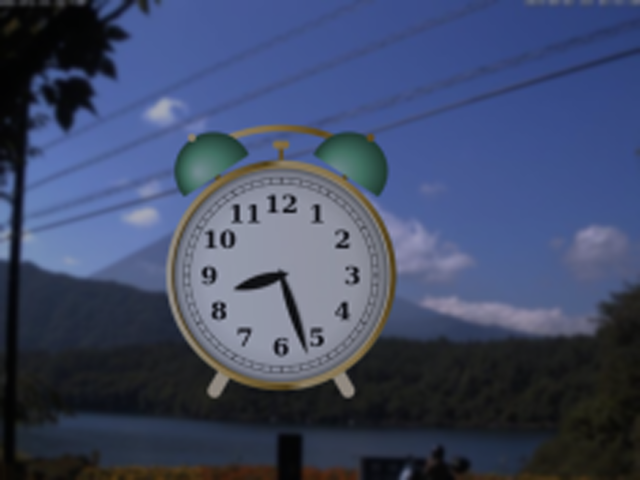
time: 8:27
